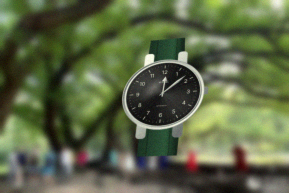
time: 12:08
